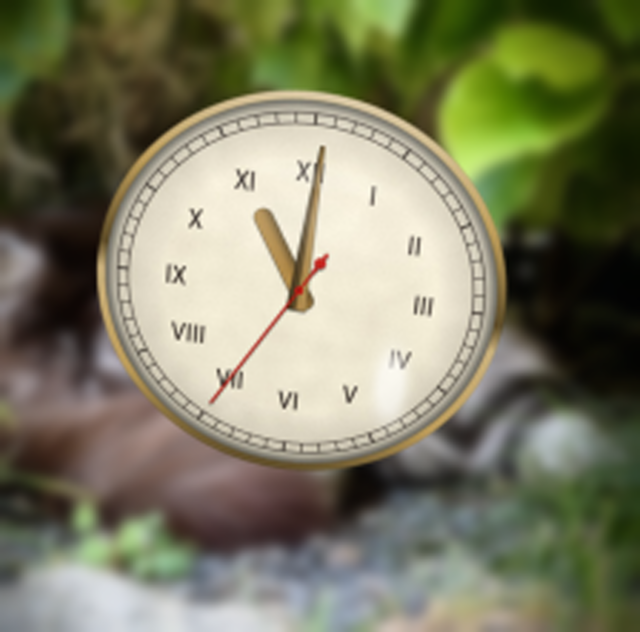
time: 11:00:35
